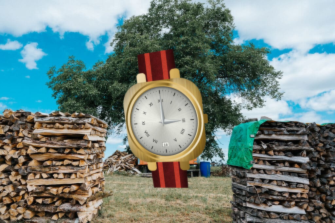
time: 3:00
